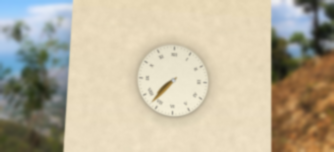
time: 7:37
